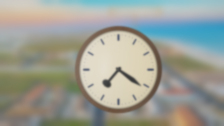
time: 7:21
